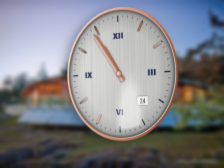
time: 10:54
